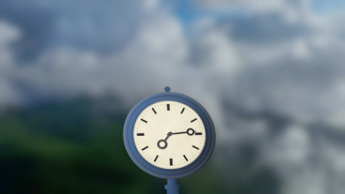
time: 7:14
